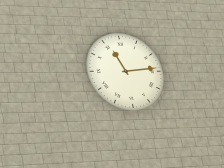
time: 11:14
